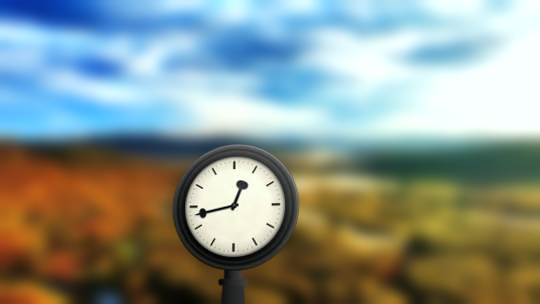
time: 12:43
